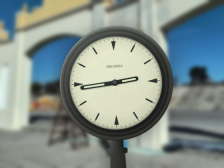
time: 2:44
